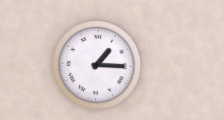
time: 1:15
